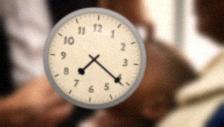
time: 7:21
